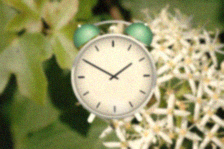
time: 1:50
